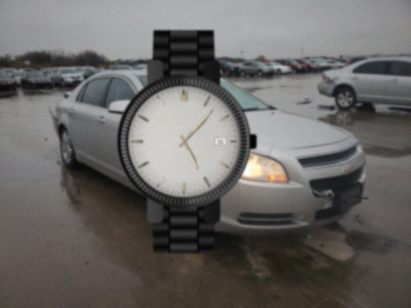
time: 5:07
